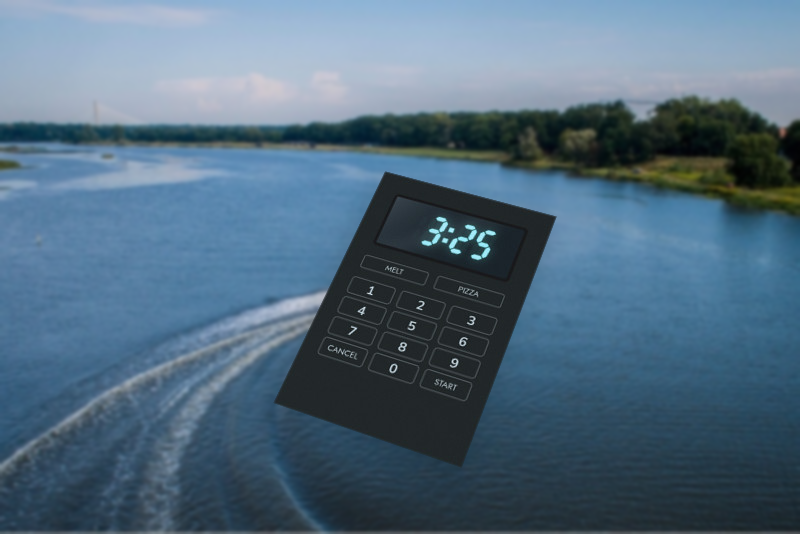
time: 3:25
